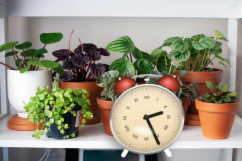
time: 2:26
